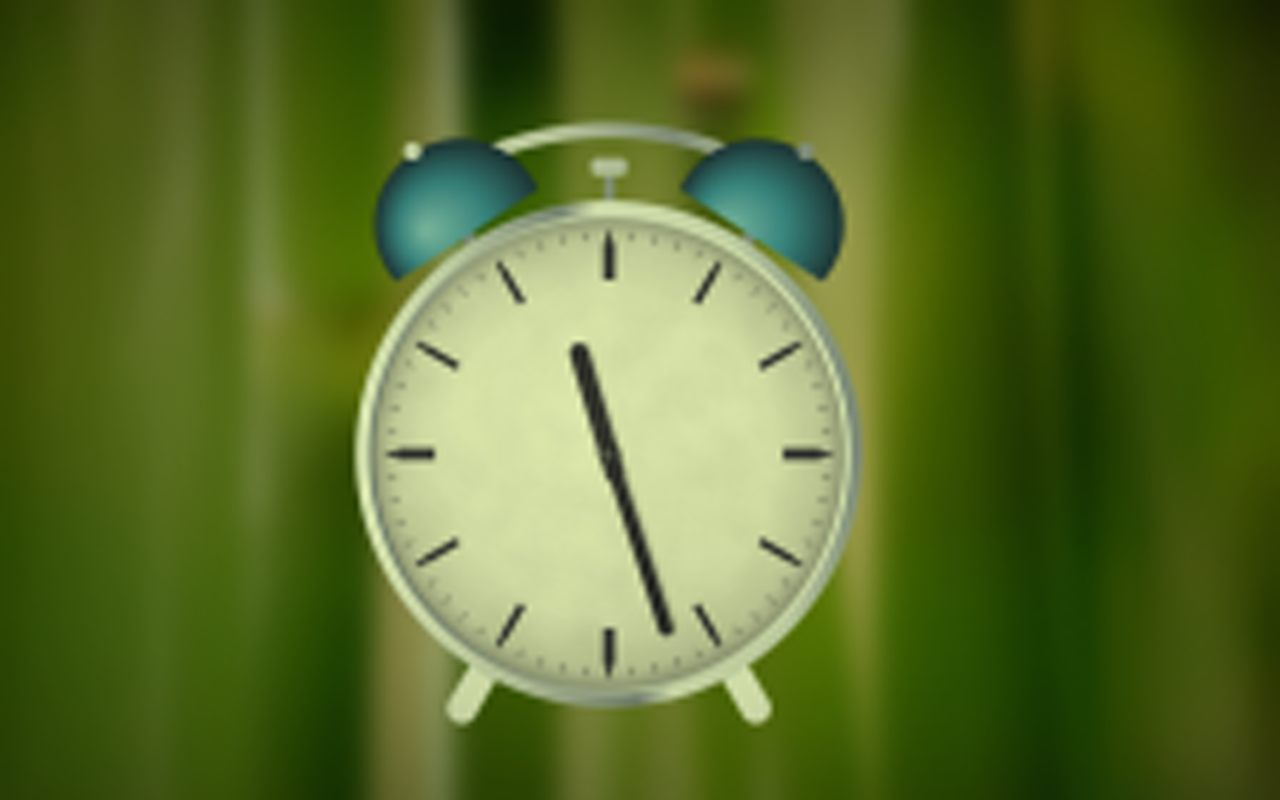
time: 11:27
